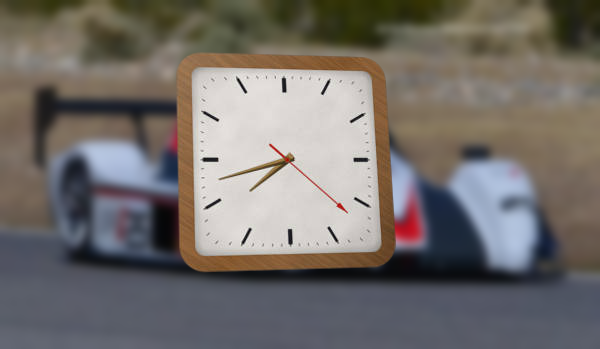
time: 7:42:22
